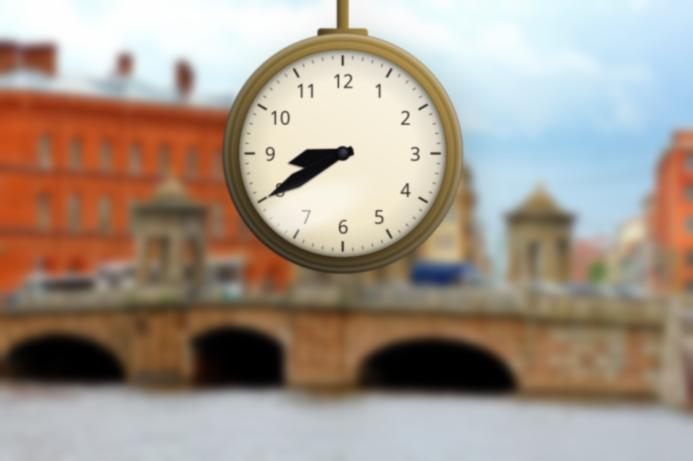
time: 8:40
